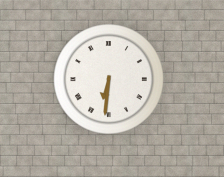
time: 6:31
